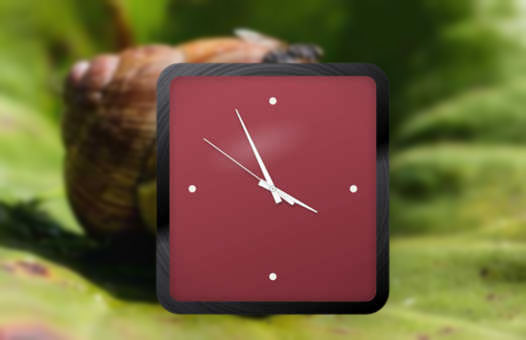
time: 3:55:51
